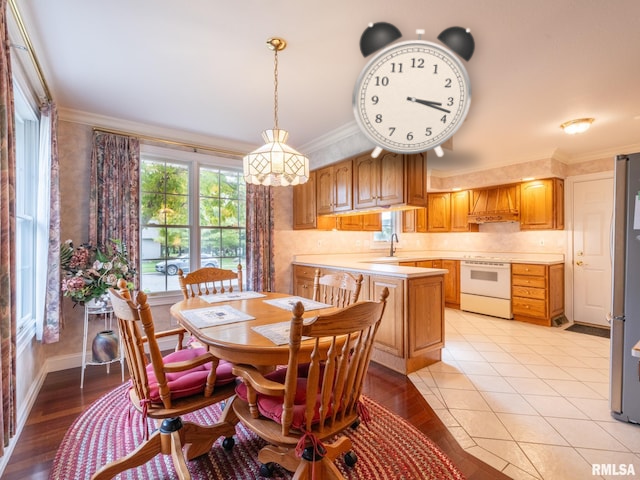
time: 3:18
